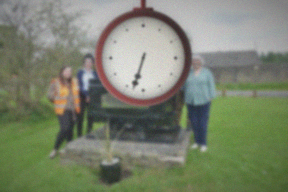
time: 6:33
